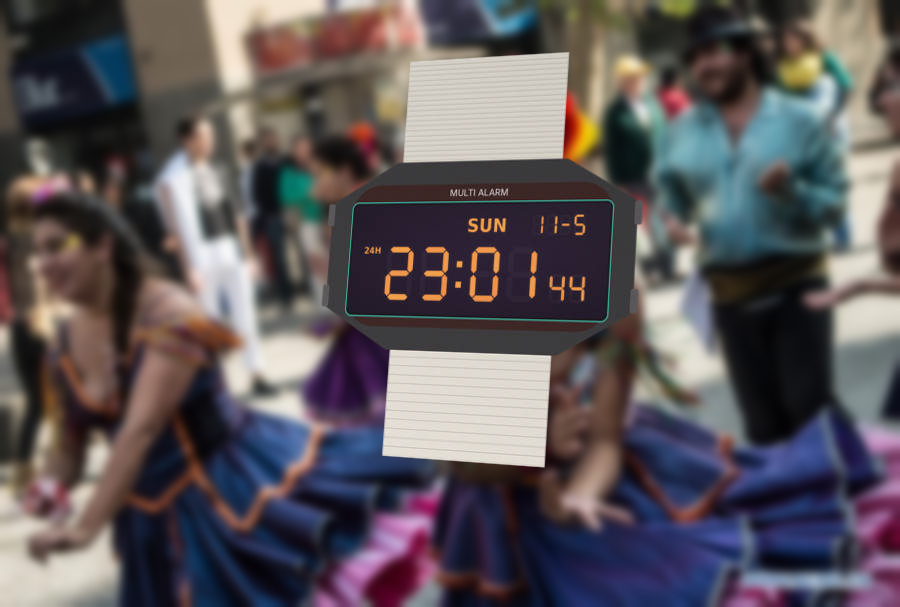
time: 23:01:44
